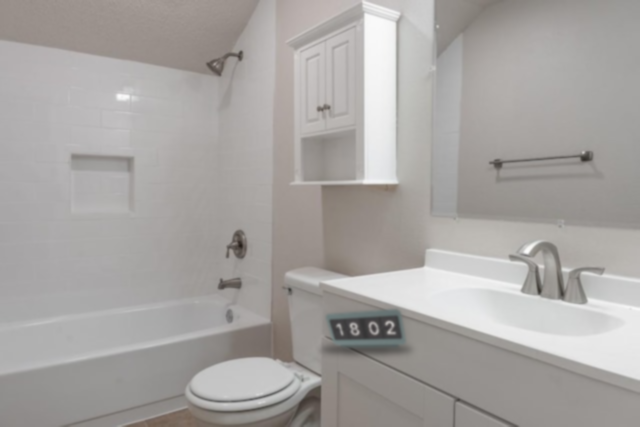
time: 18:02
